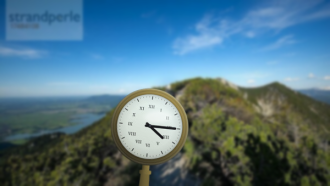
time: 4:15
